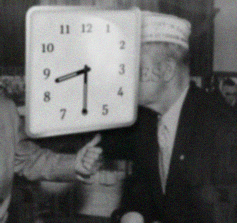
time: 8:30
